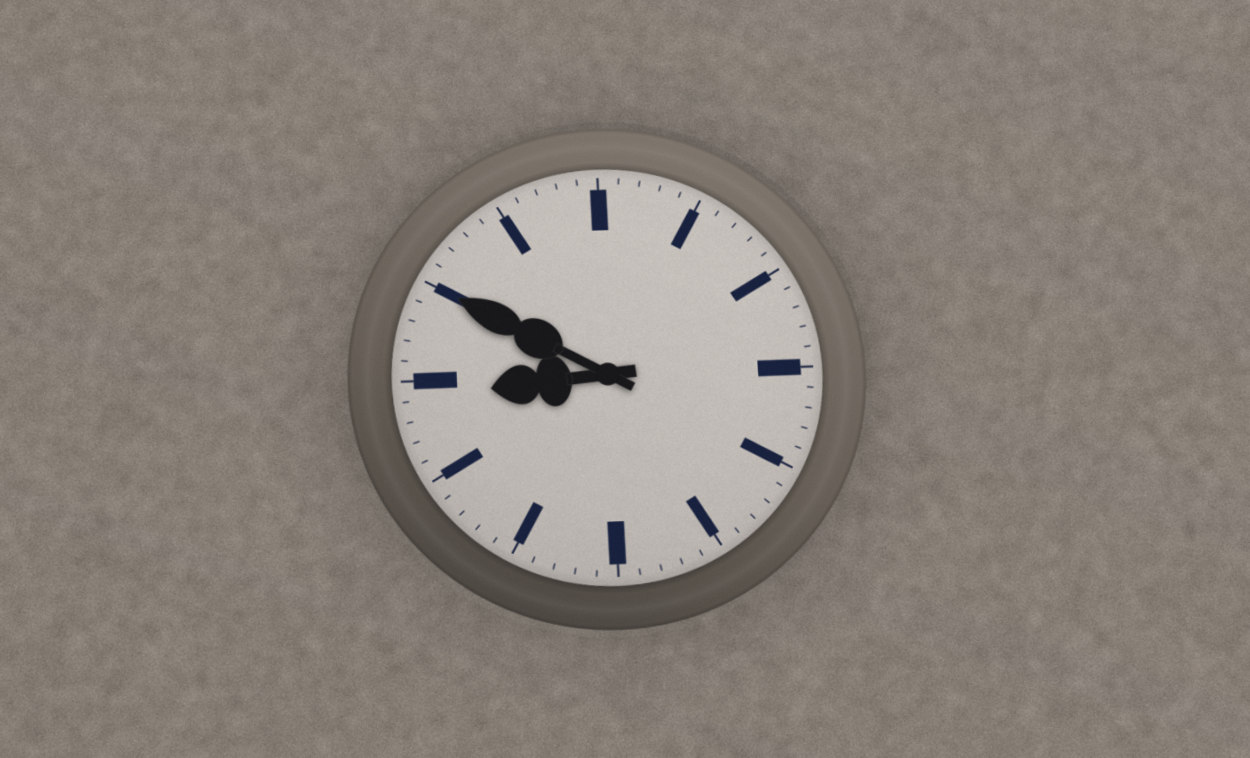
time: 8:50
